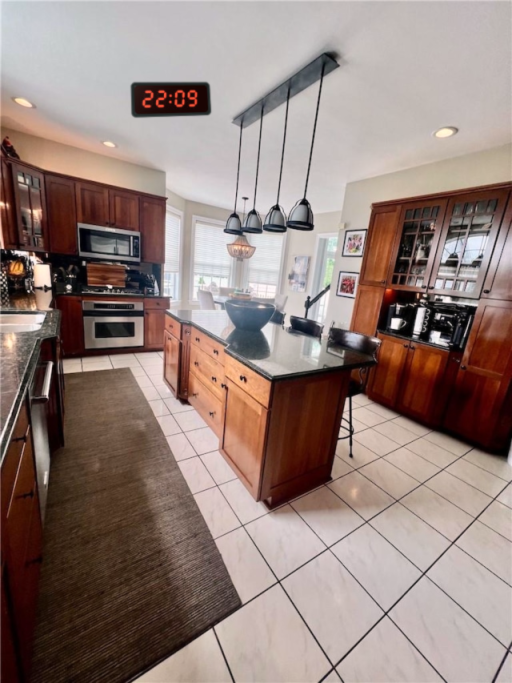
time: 22:09
